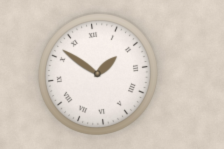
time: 1:52
